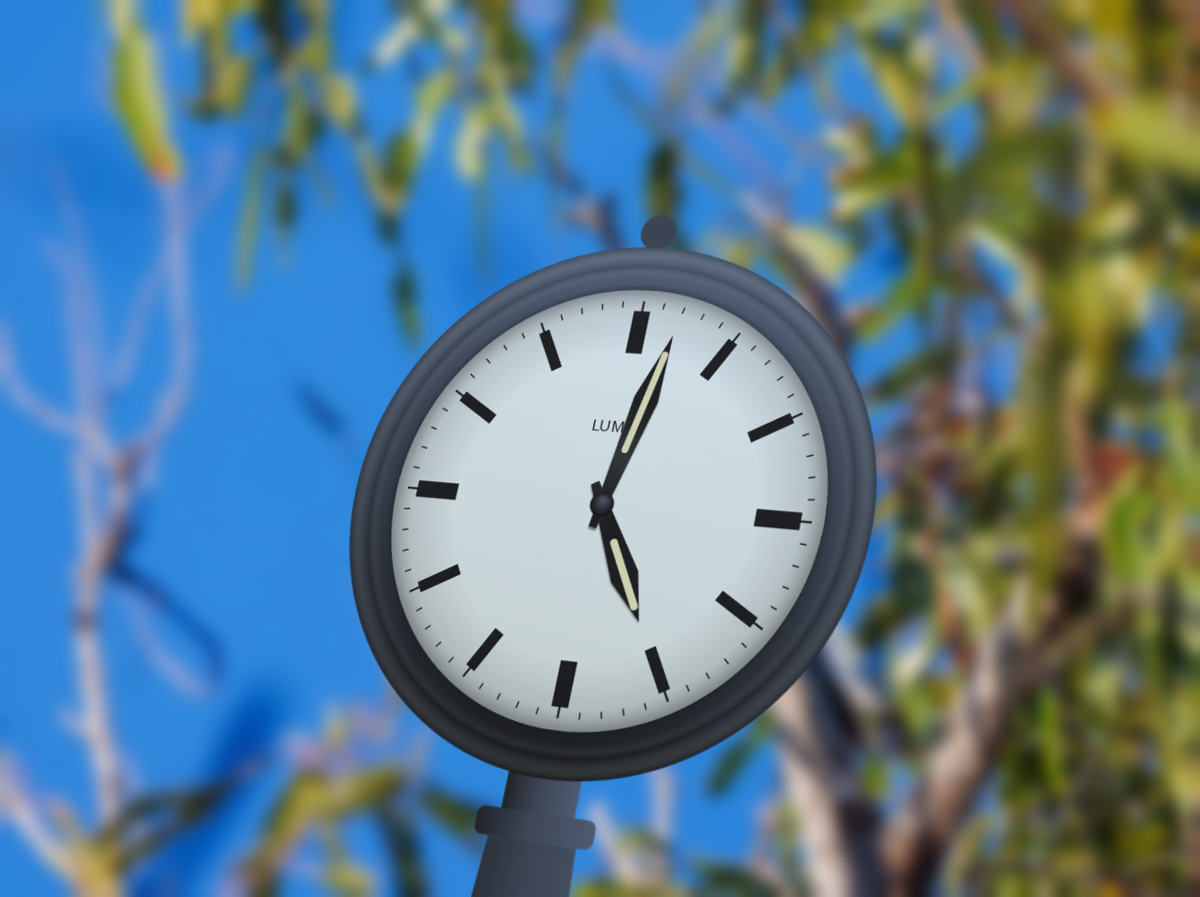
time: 5:02
